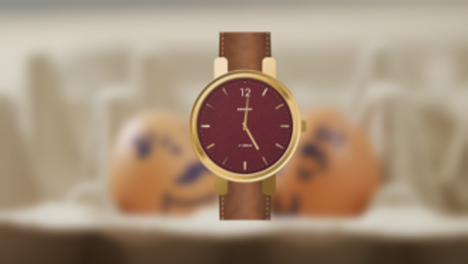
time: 5:01
